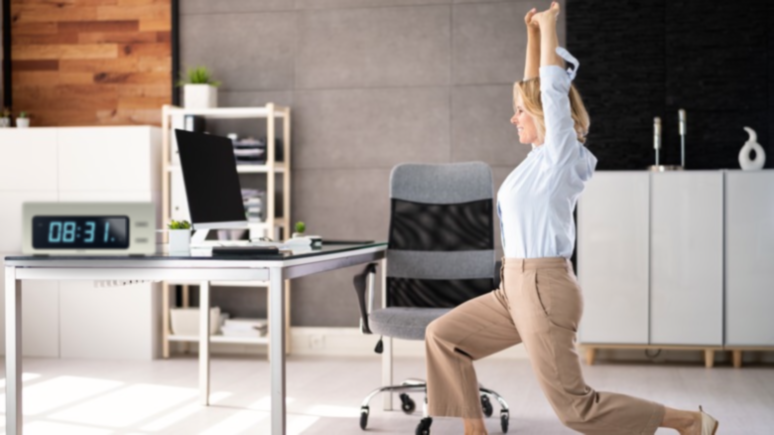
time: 8:31
